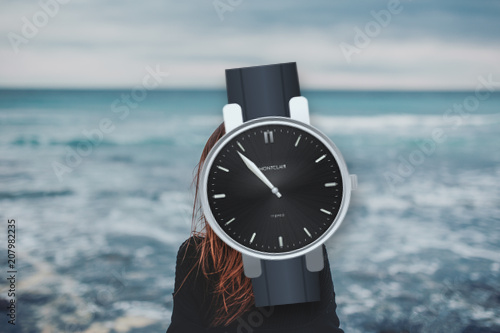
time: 10:54
